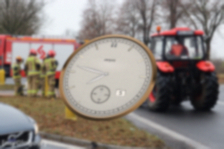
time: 7:47
